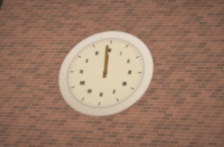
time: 11:59
